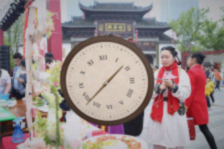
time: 1:38
